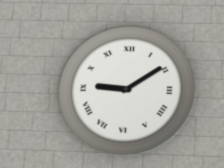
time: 9:09
